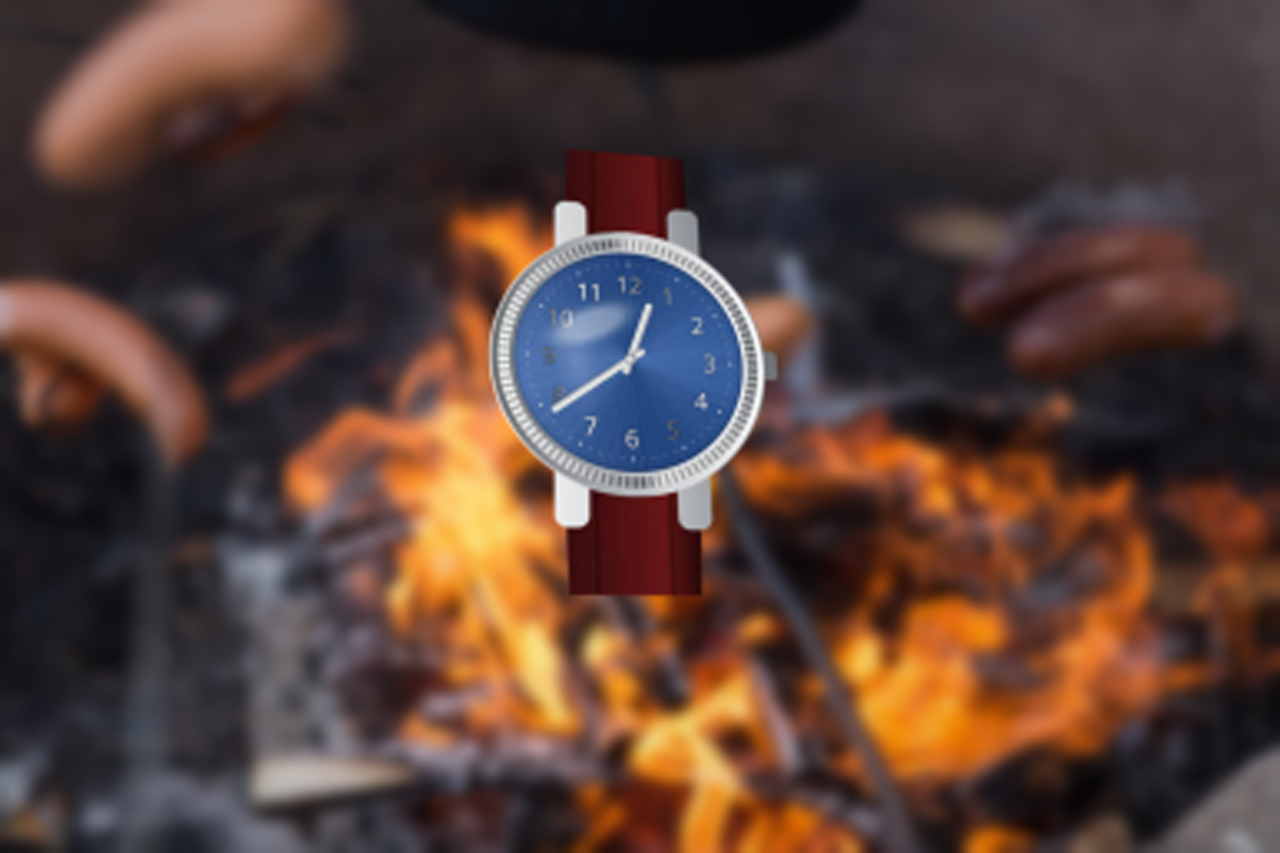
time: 12:39
